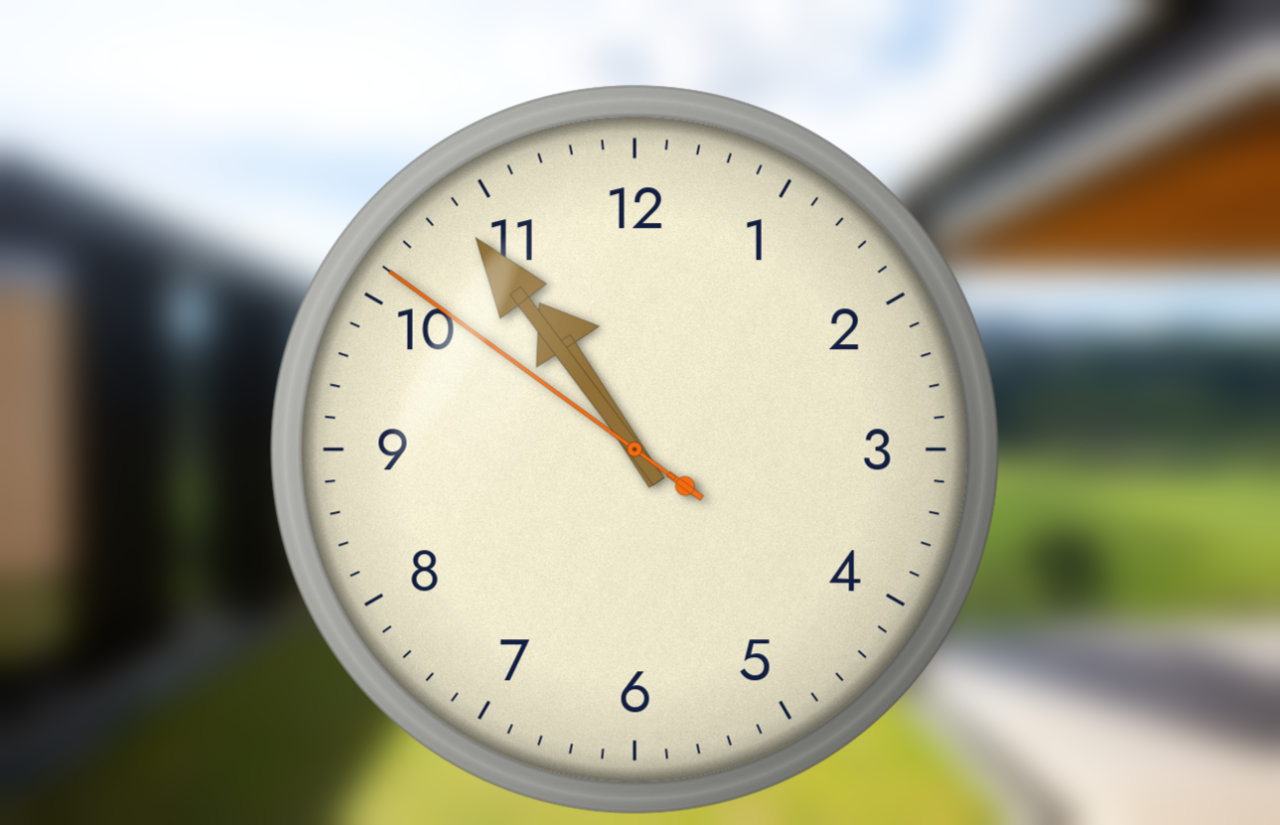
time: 10:53:51
